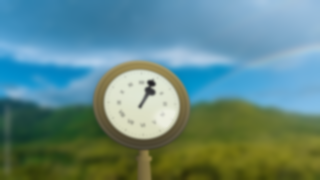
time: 1:04
